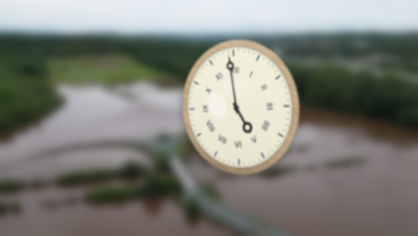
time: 4:59
